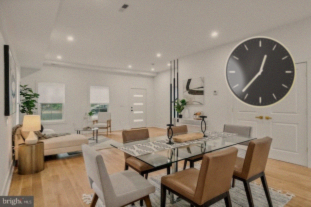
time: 12:37
